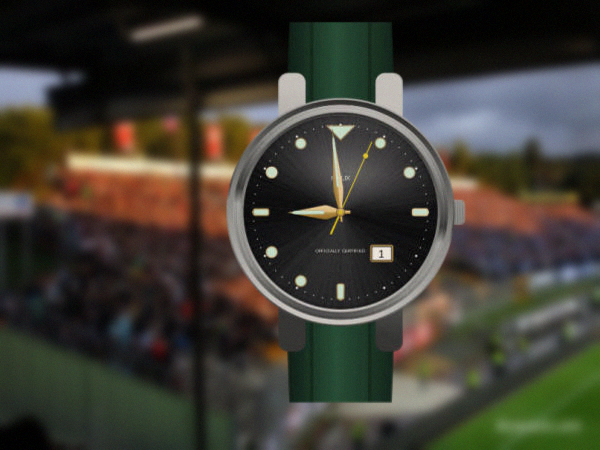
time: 8:59:04
